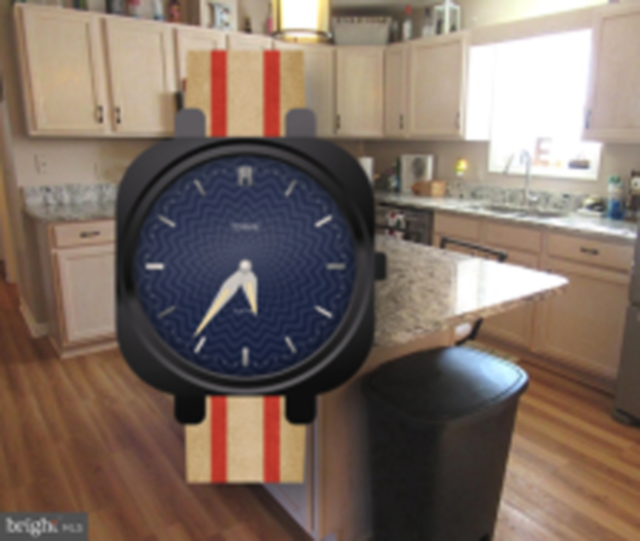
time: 5:36
